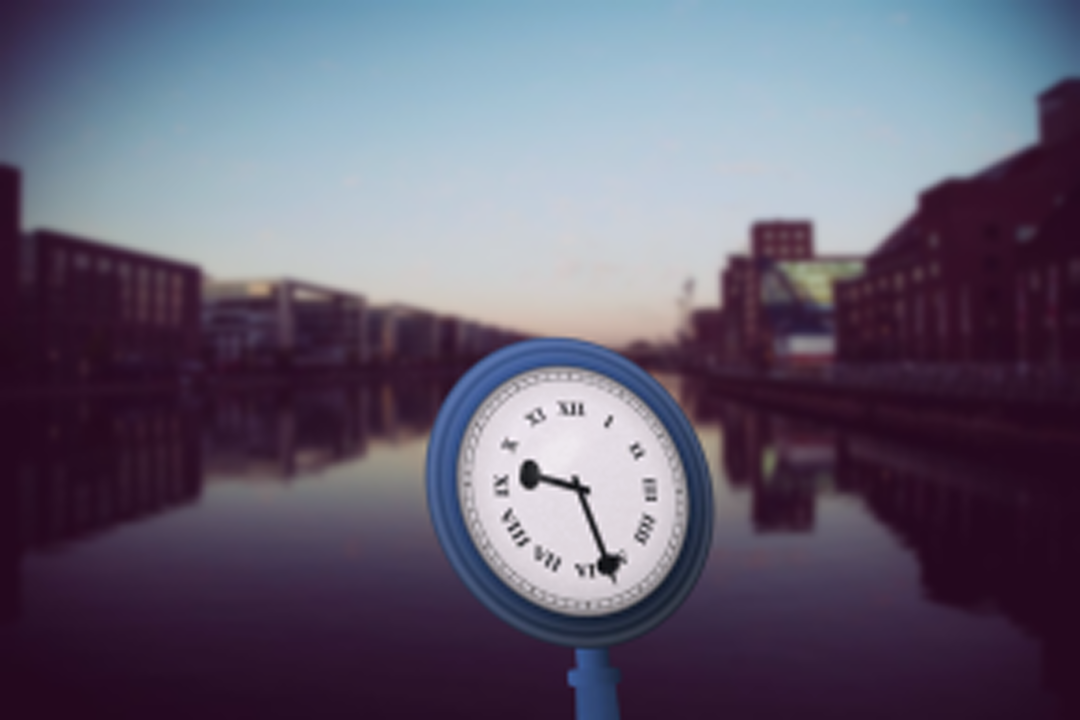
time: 9:27
